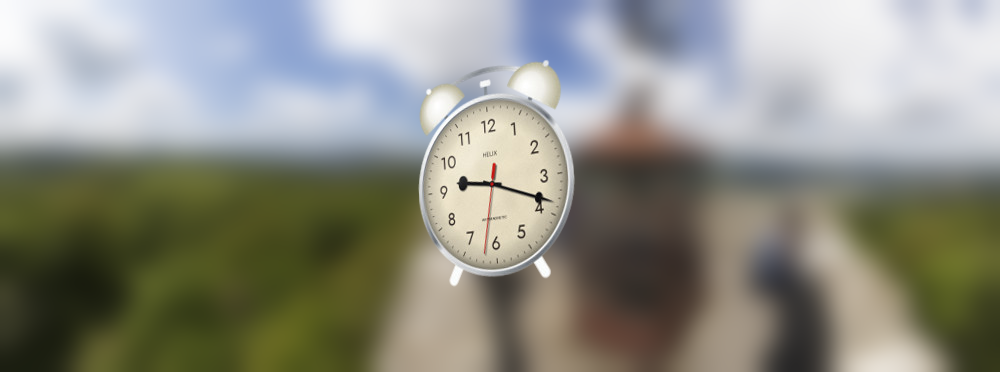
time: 9:18:32
